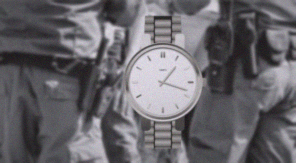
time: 1:18
